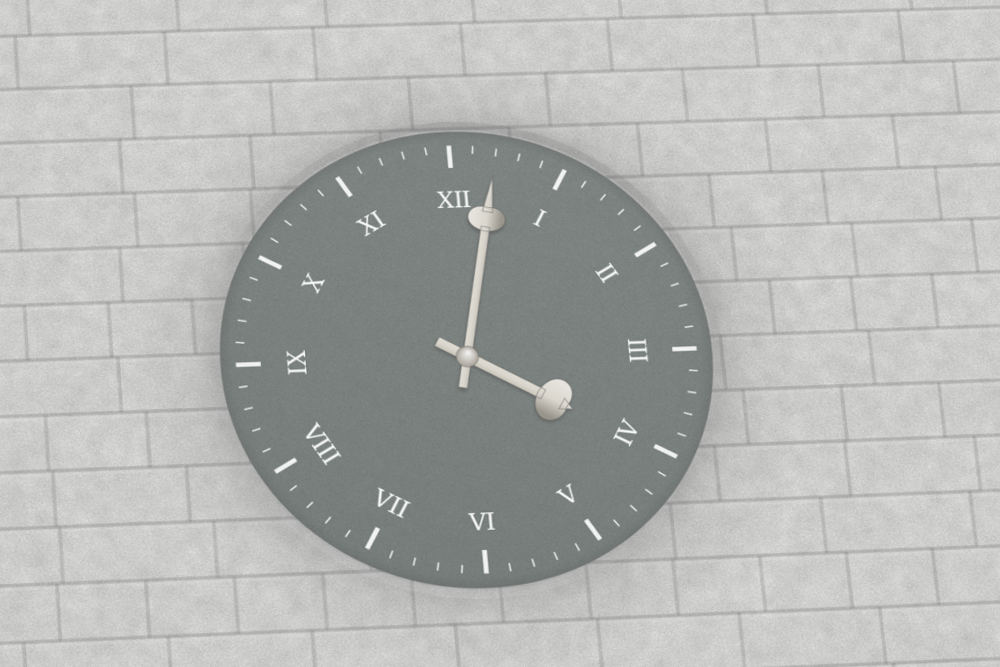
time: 4:02
